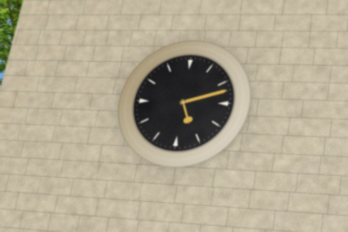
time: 5:12
